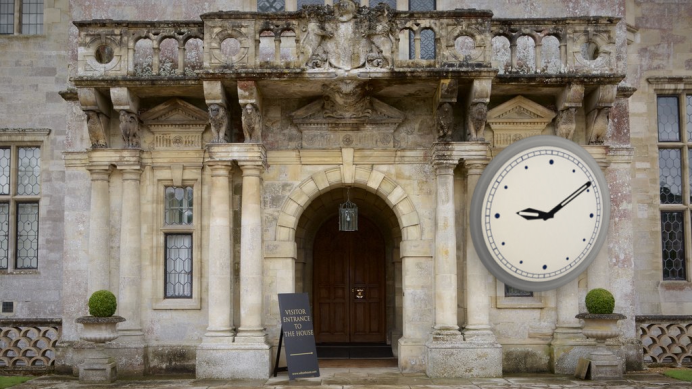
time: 9:09
